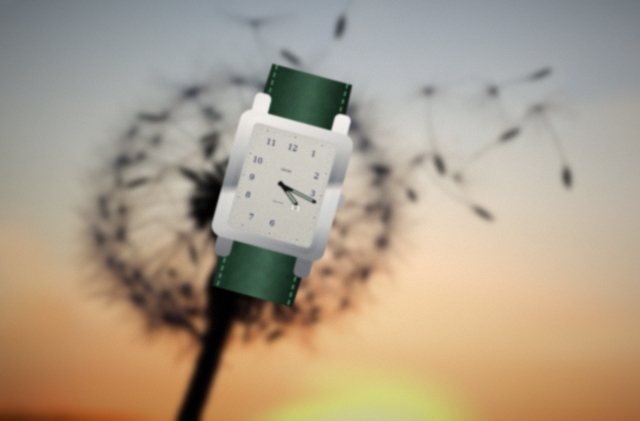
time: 4:17
